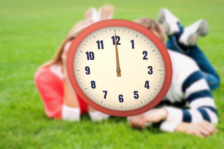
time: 12:00
